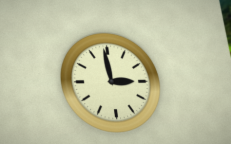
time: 2:59
